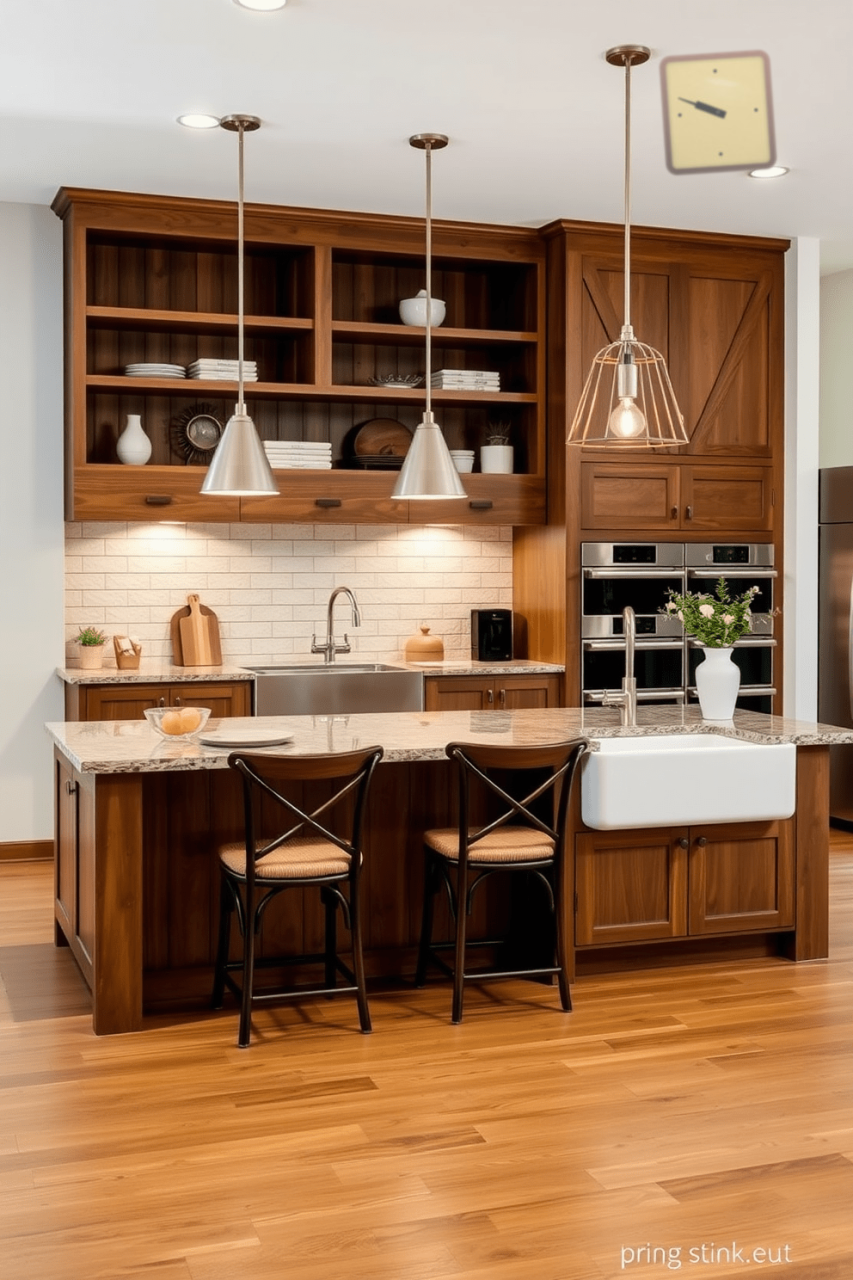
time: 9:49
